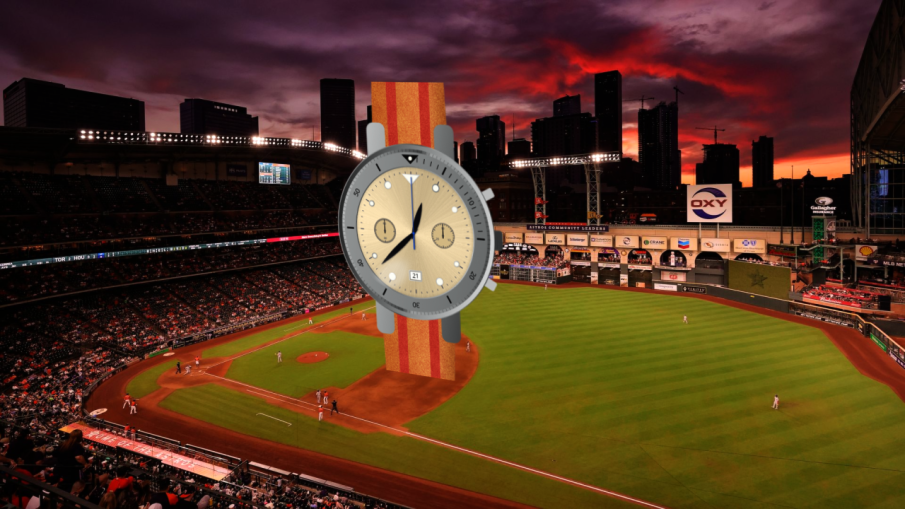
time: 12:38
